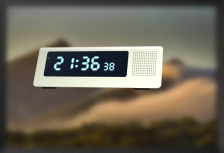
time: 21:36:38
